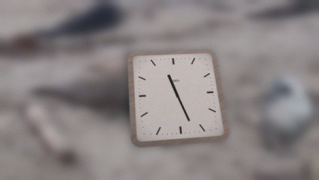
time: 11:27
